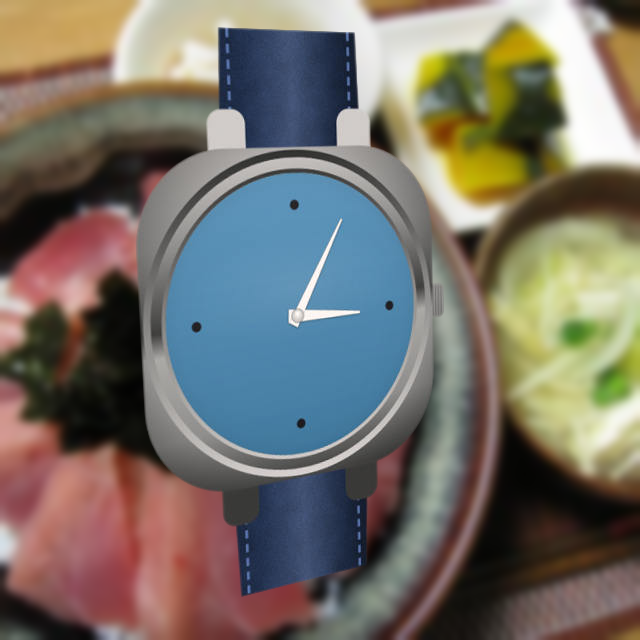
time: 3:05
